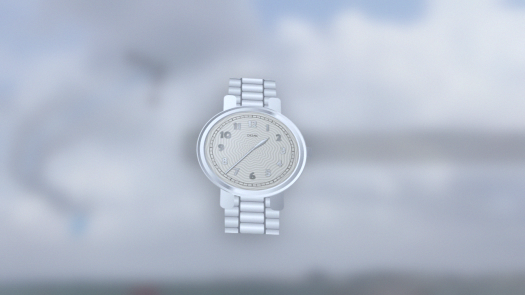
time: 1:37
